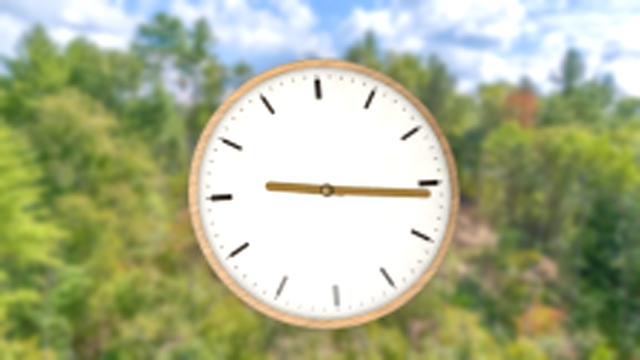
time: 9:16
